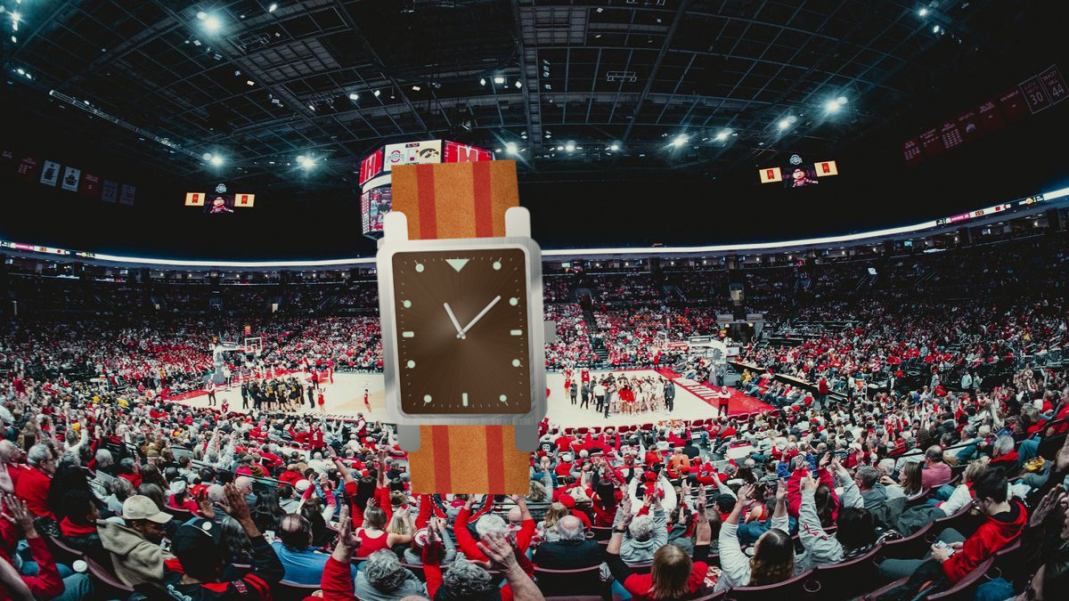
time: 11:08
